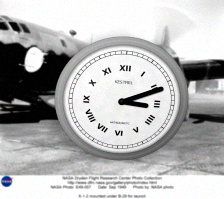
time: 3:11
